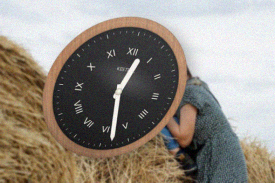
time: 12:28
